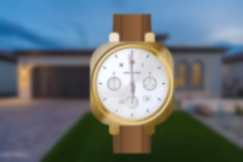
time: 5:59
